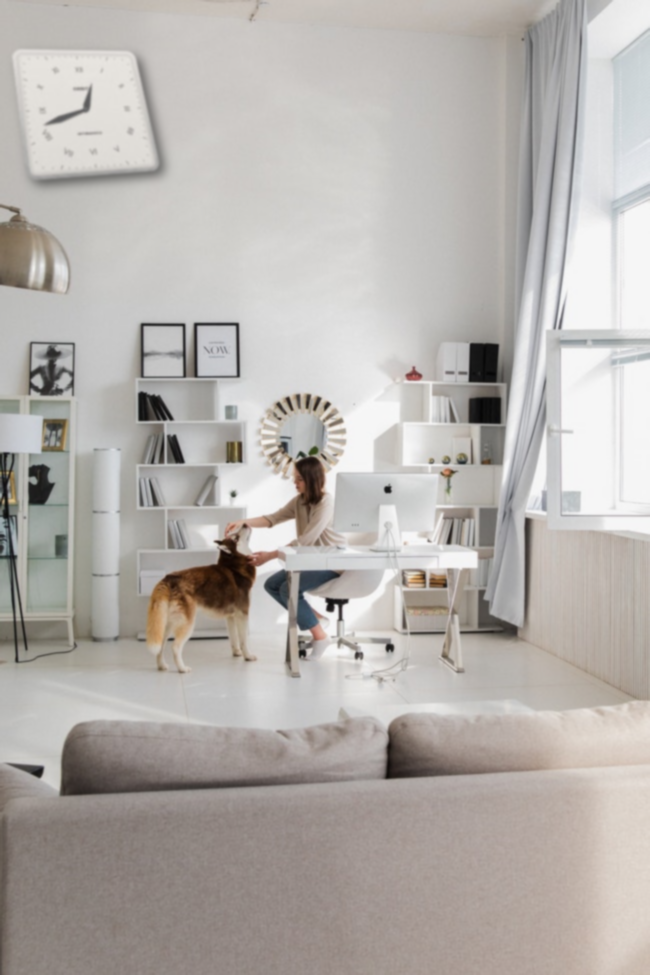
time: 12:42
